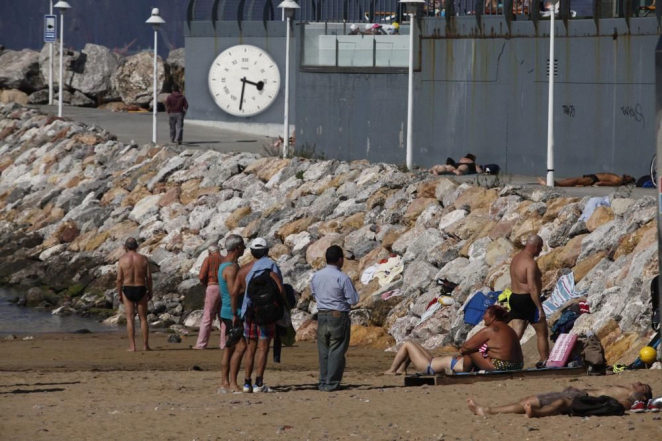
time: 3:31
